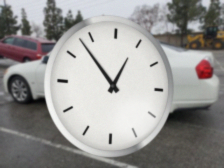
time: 12:53
